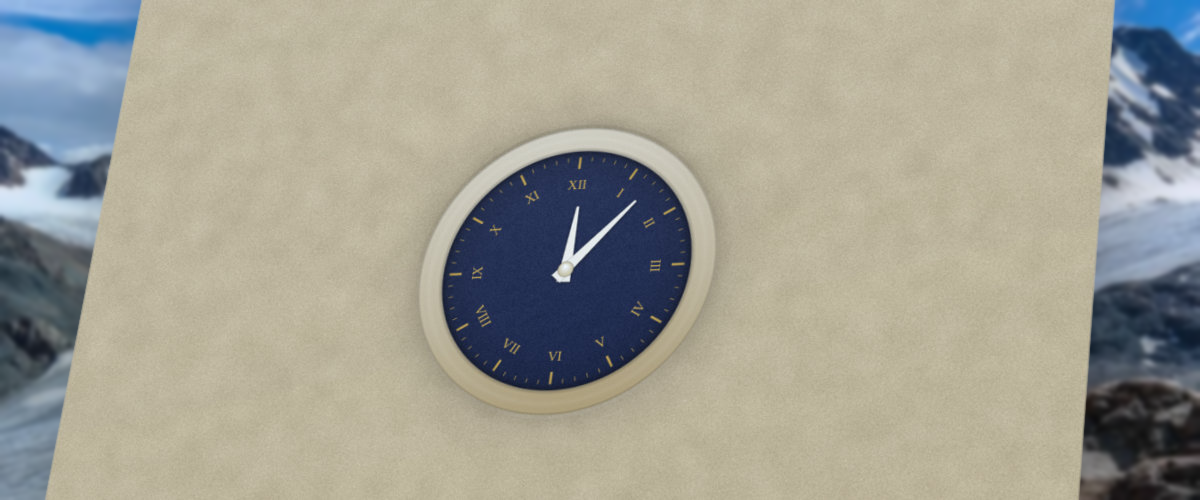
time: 12:07
